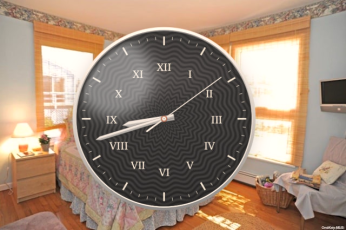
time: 8:42:09
